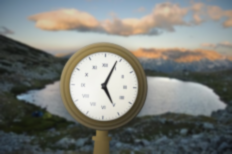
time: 5:04
